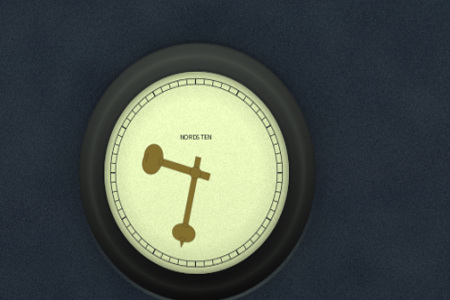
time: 9:32
